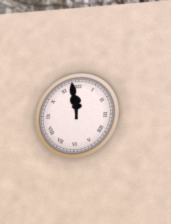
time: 11:58
